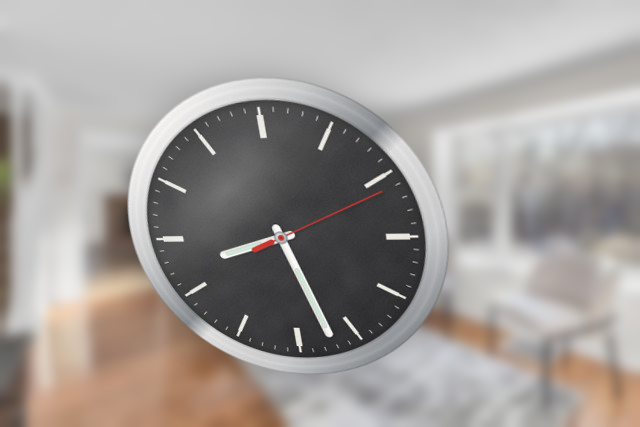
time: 8:27:11
